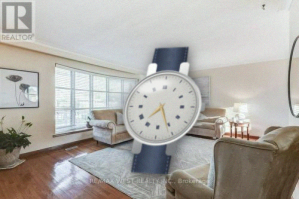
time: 7:26
